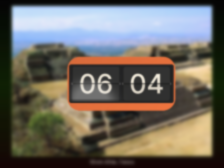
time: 6:04
